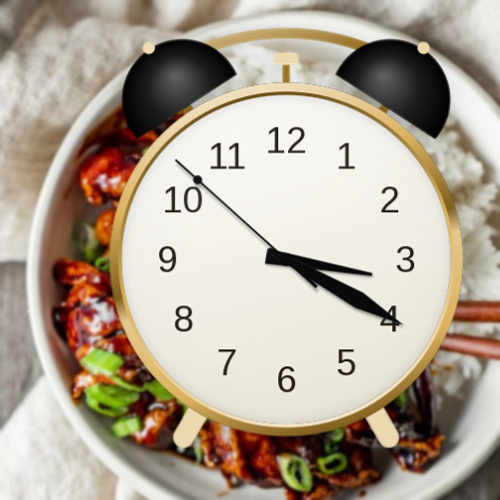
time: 3:19:52
